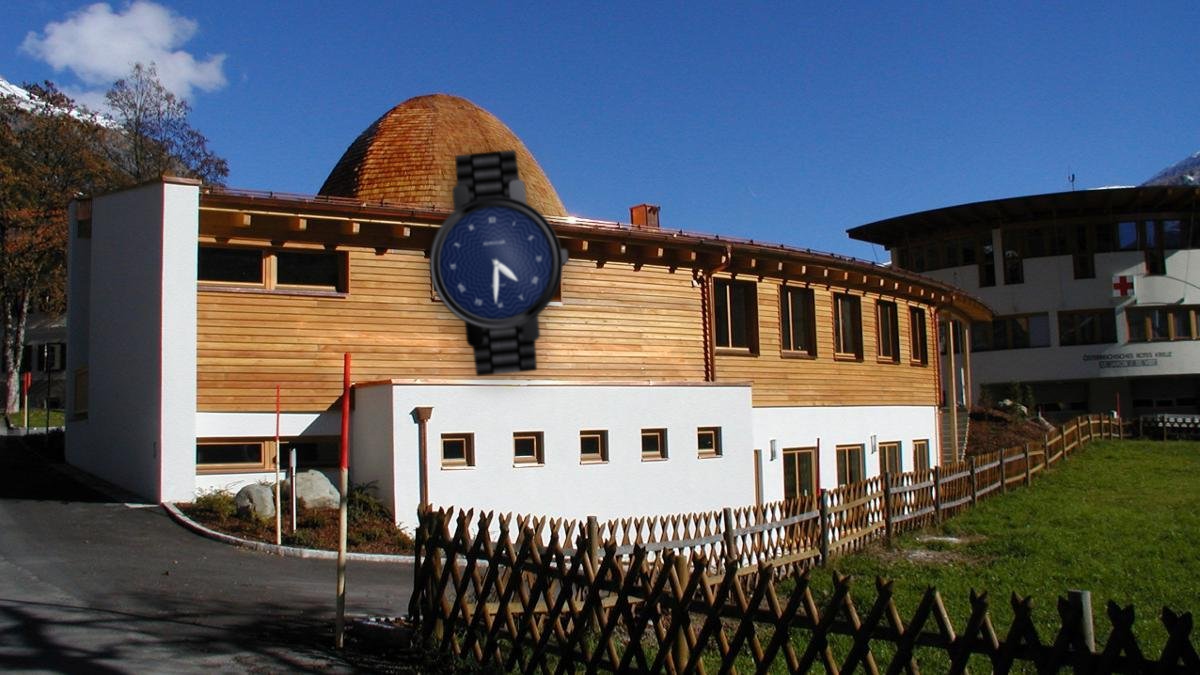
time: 4:31
